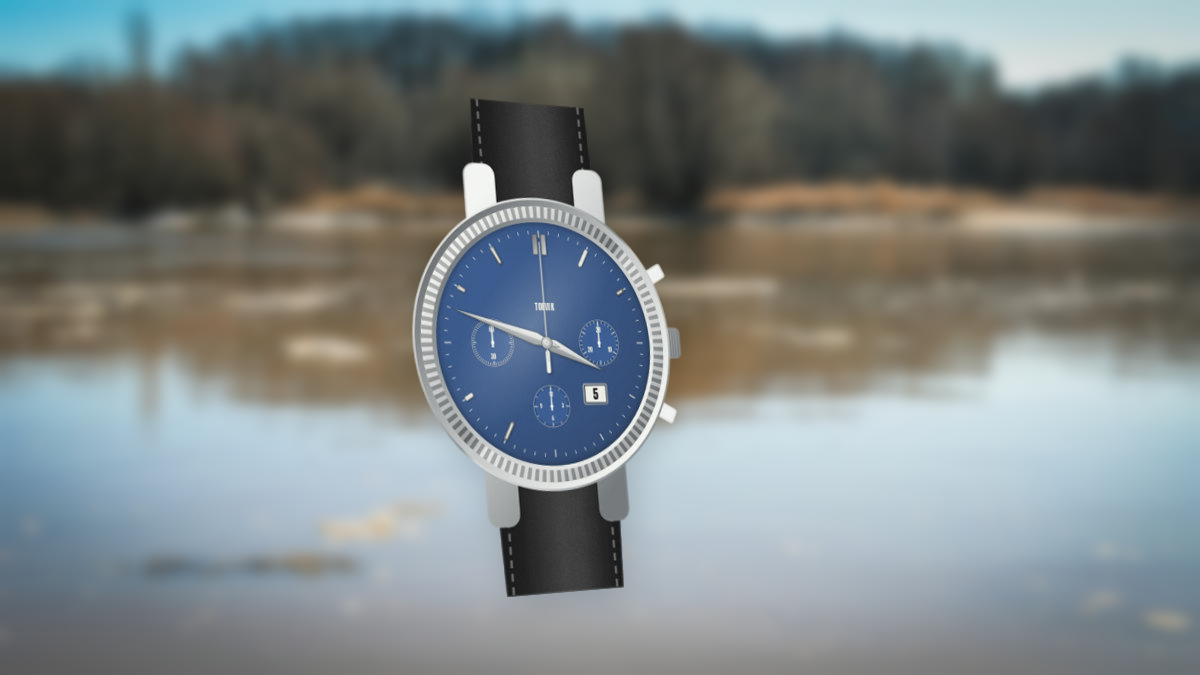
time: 3:48
